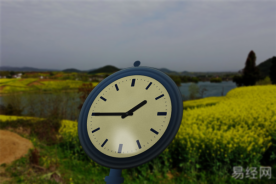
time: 1:45
